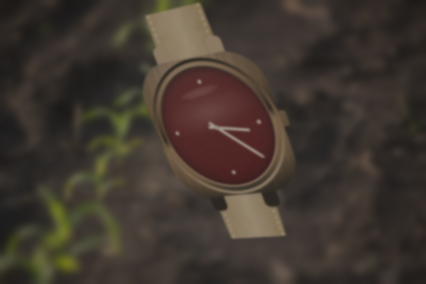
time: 3:22
